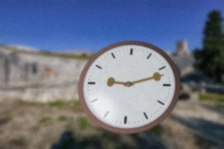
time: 9:12
